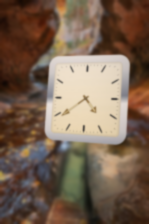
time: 4:39
